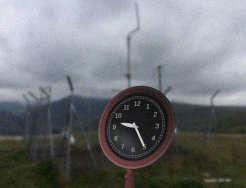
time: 9:25
